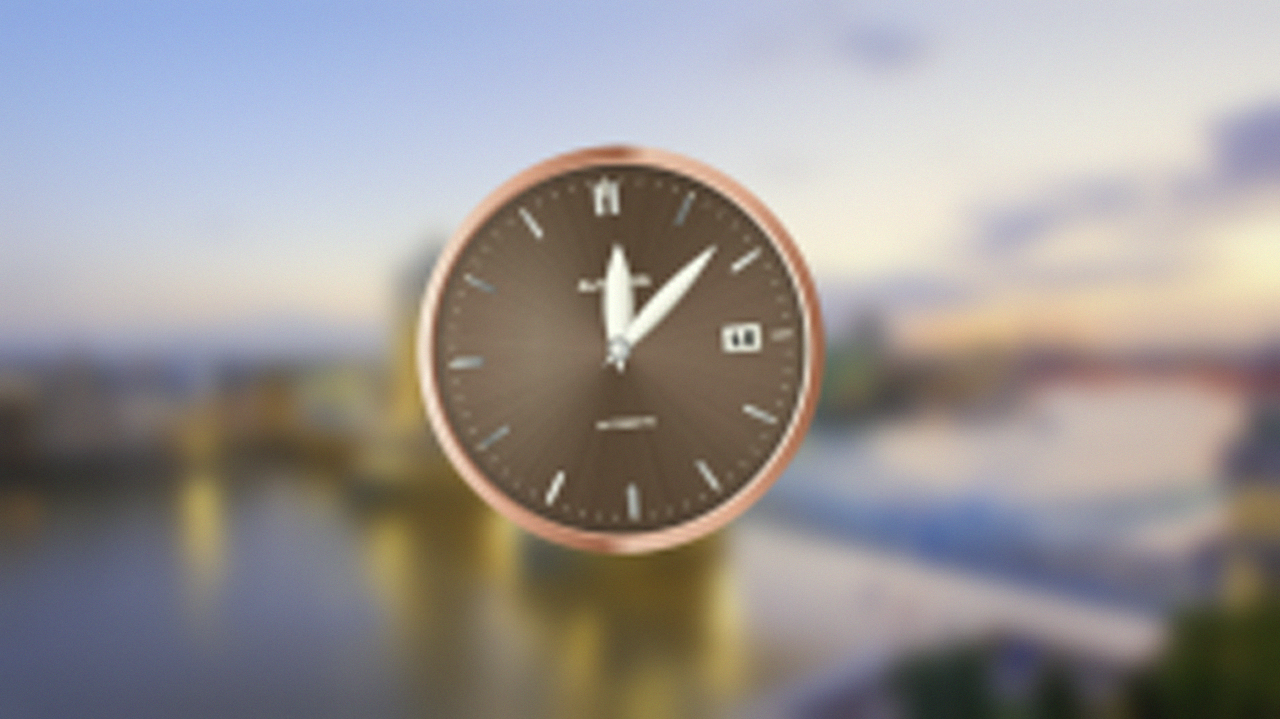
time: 12:08
